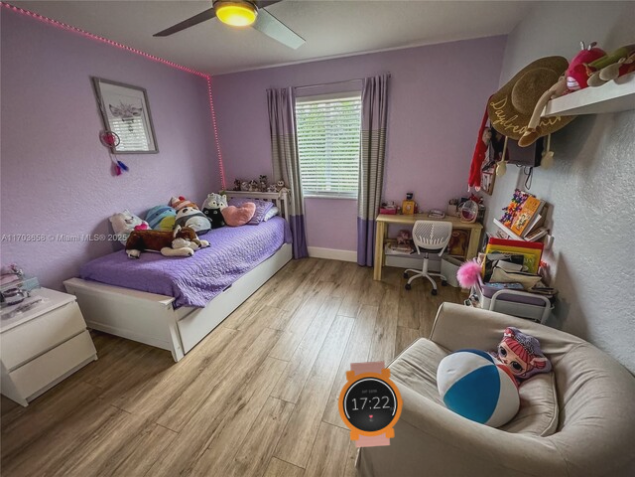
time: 17:22
